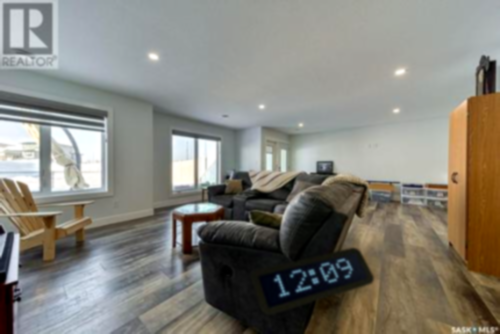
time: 12:09
